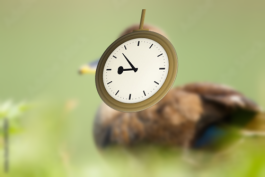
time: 8:53
